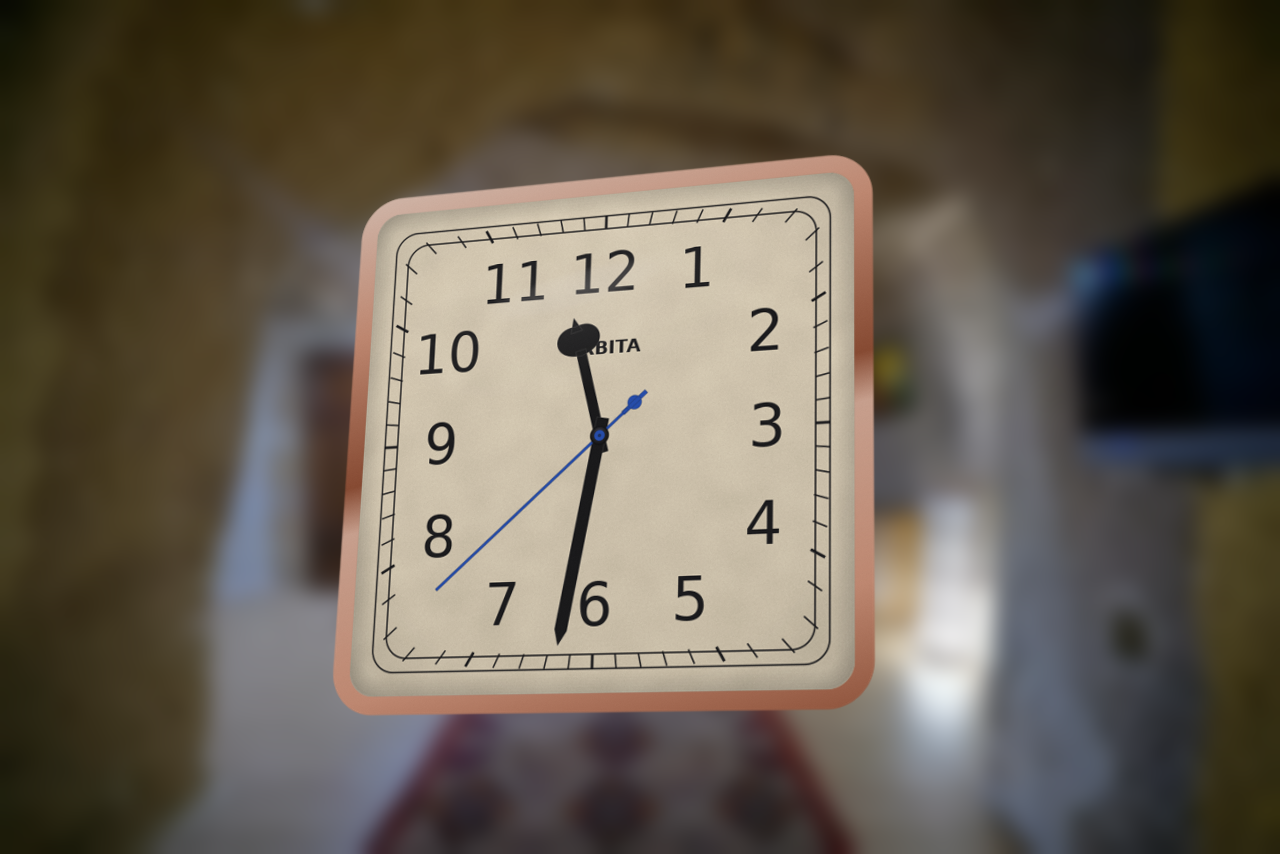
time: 11:31:38
